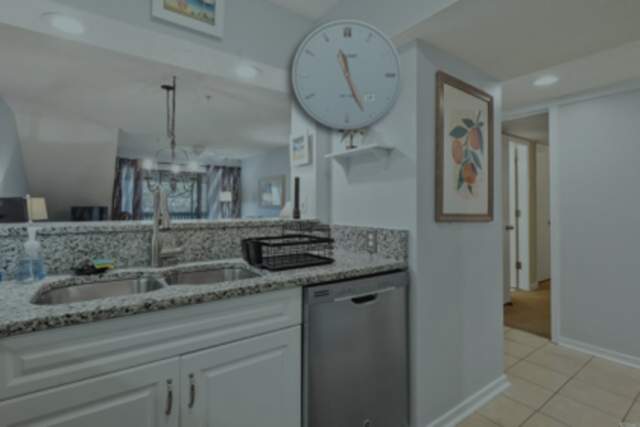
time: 11:26
